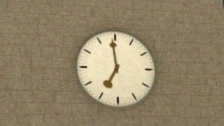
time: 6:59
